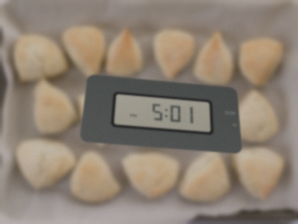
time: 5:01
